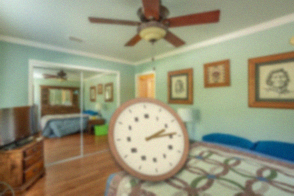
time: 2:14
